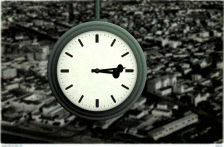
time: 3:14
